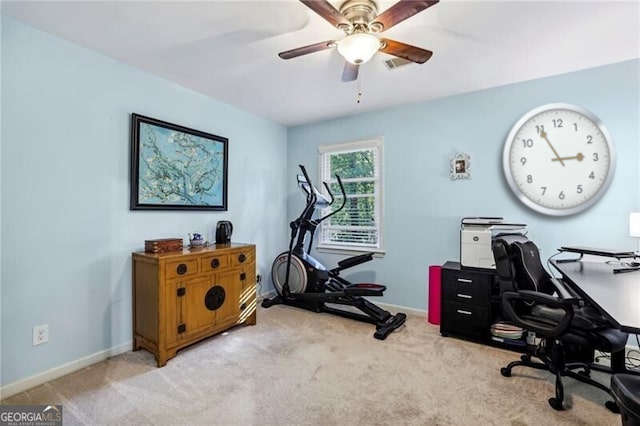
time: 2:55
